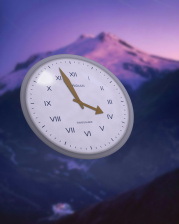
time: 3:57
